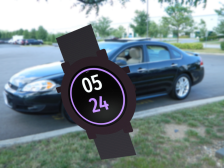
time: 5:24
